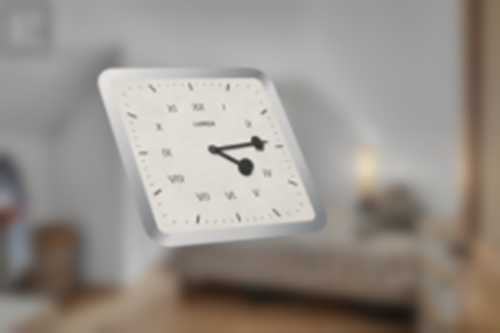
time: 4:14
